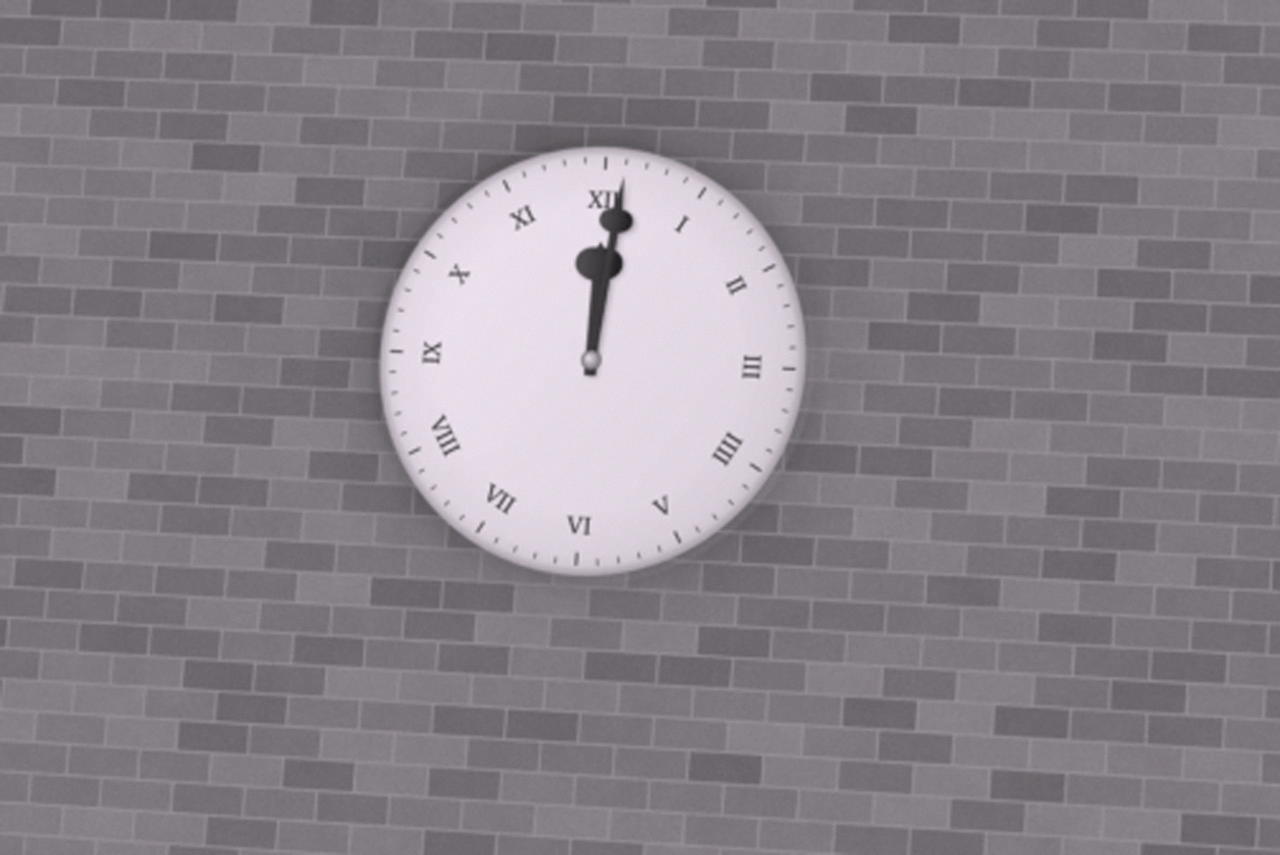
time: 12:01
